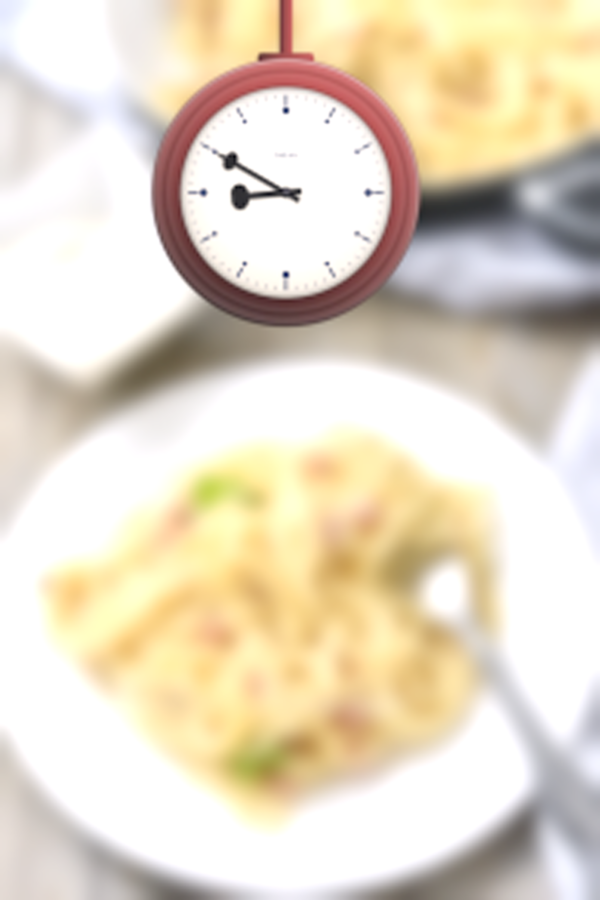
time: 8:50
